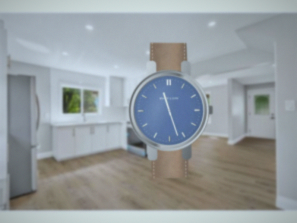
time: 11:27
